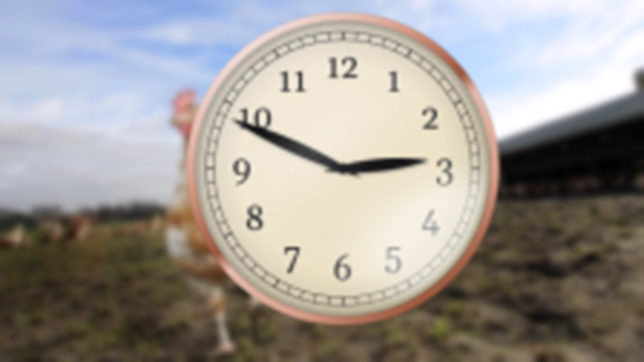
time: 2:49
